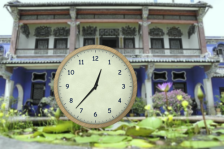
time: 12:37
